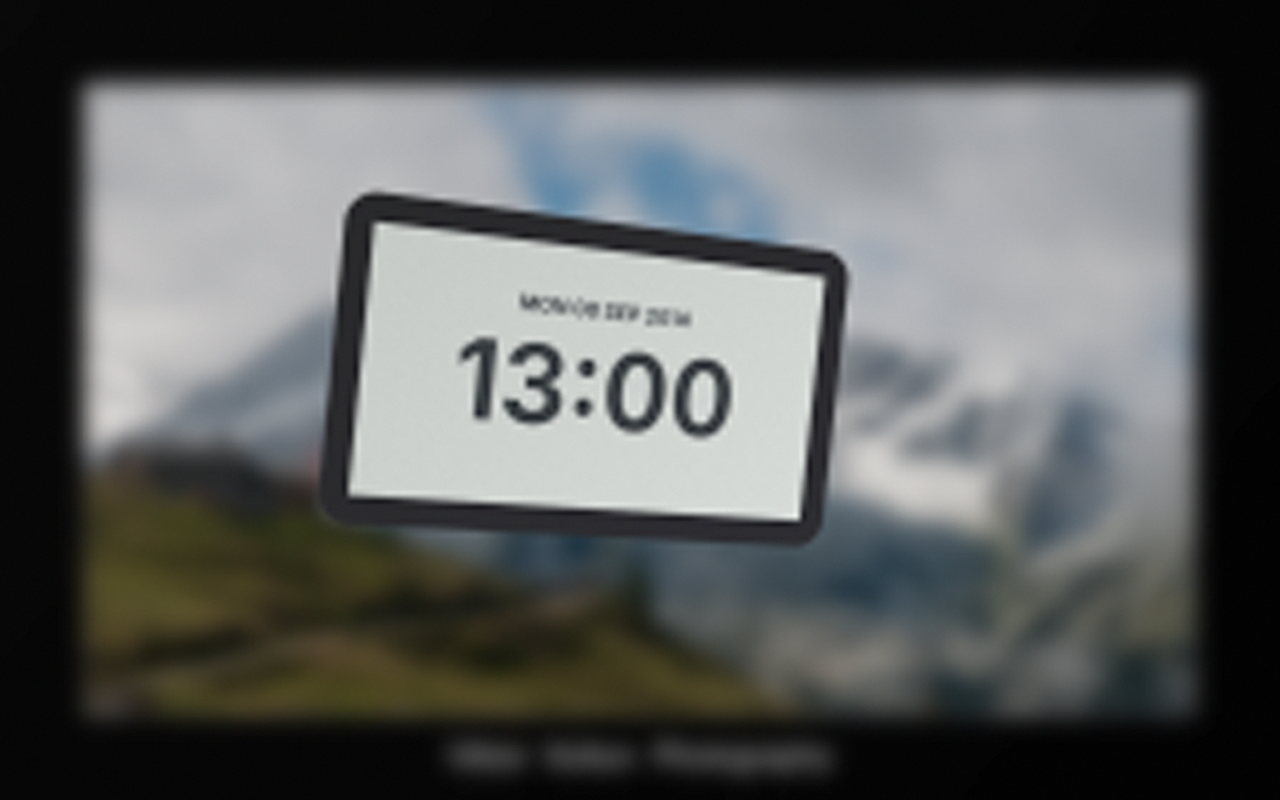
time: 13:00
